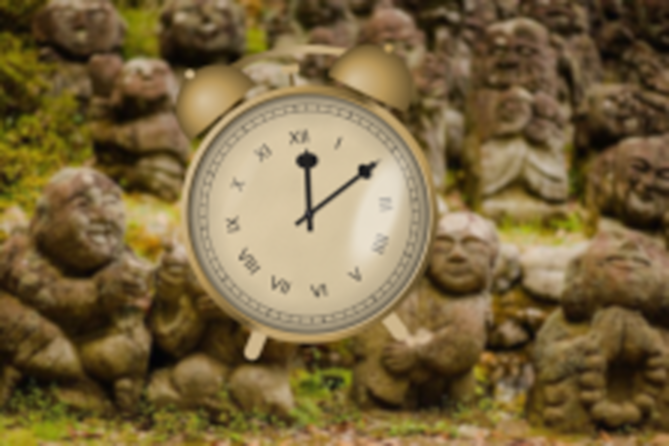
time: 12:10
